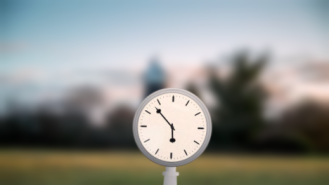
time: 5:53
